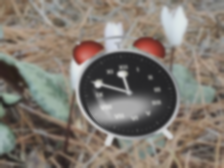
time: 11:49
